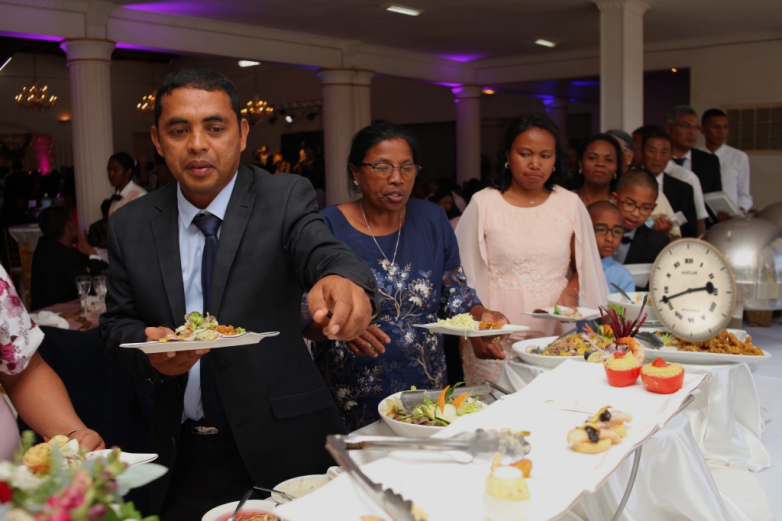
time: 2:42
